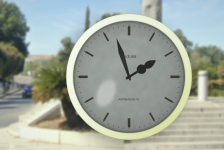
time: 1:57
